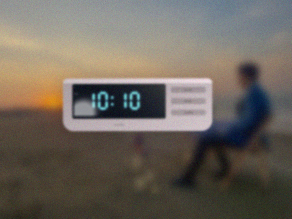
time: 10:10
